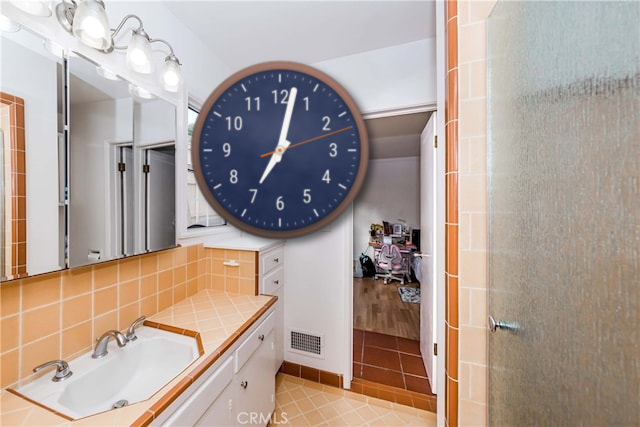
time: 7:02:12
